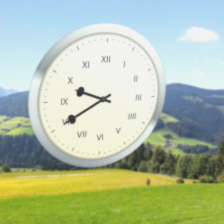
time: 9:40
